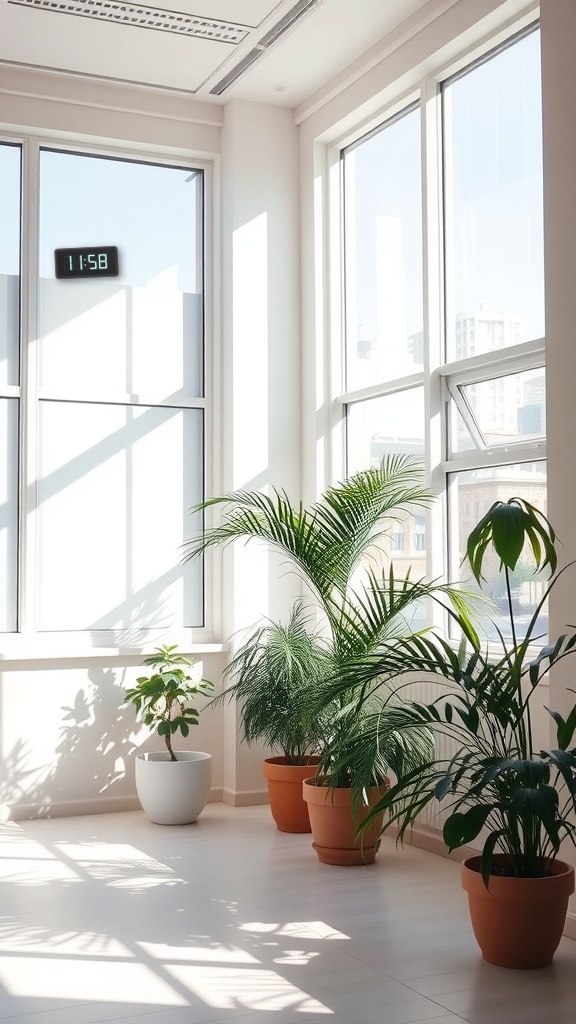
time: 11:58
